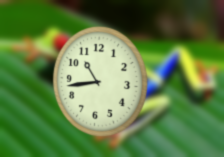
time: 10:43
